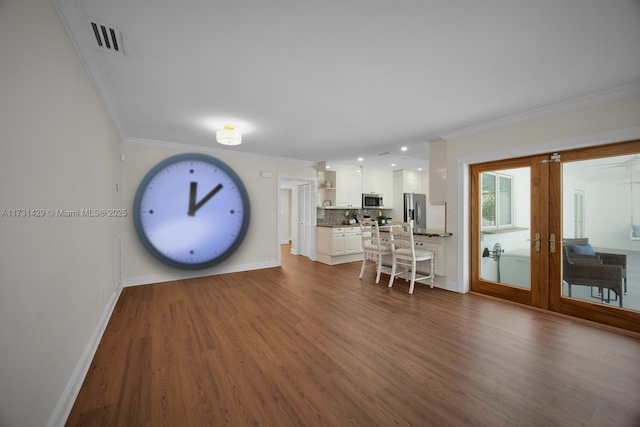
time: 12:08
